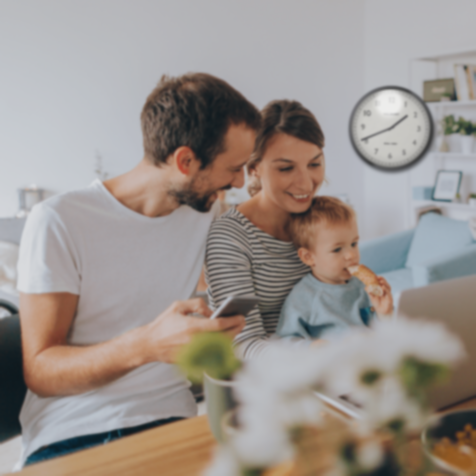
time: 1:41
